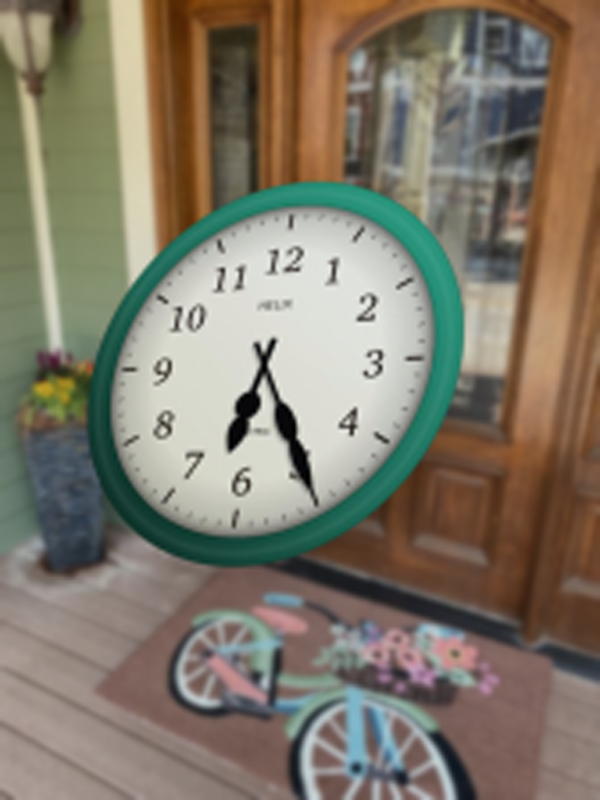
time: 6:25
